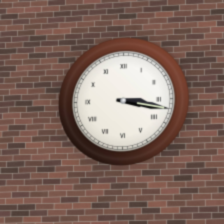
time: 3:17
